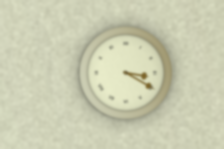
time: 3:20
